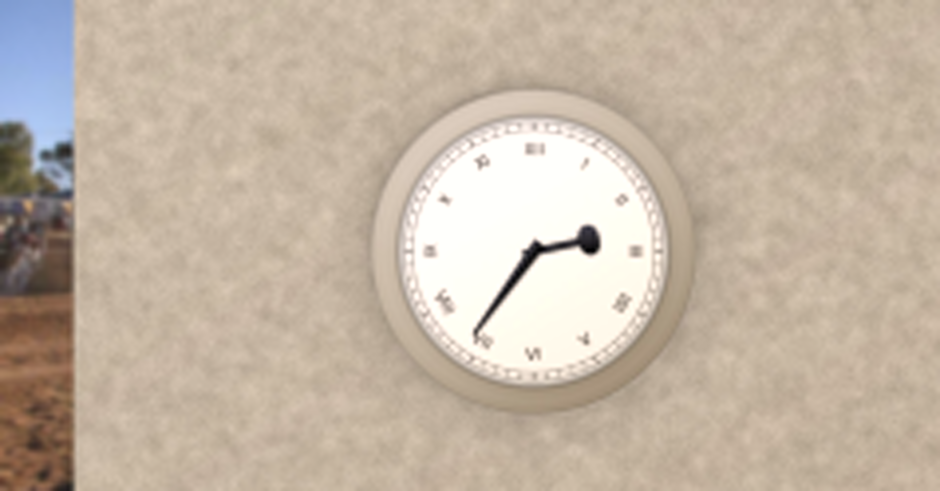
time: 2:36
